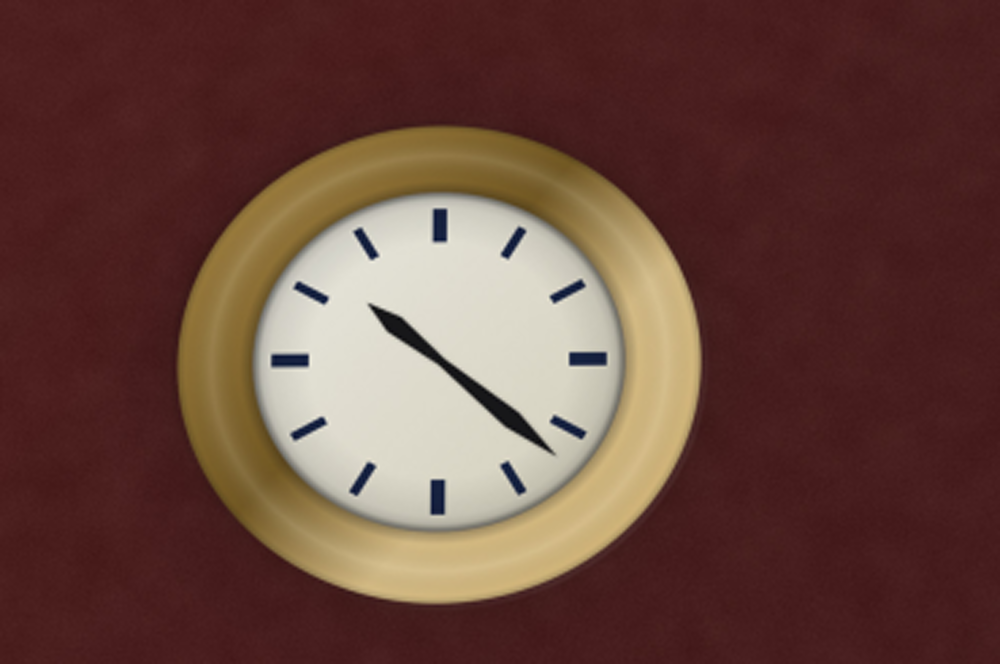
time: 10:22
